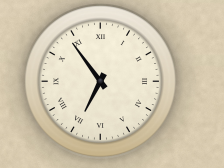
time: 6:54
